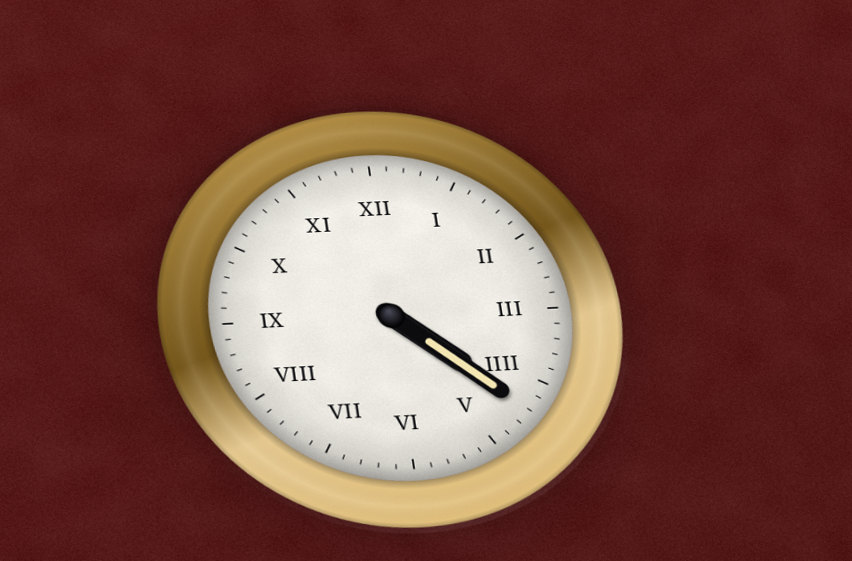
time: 4:22
